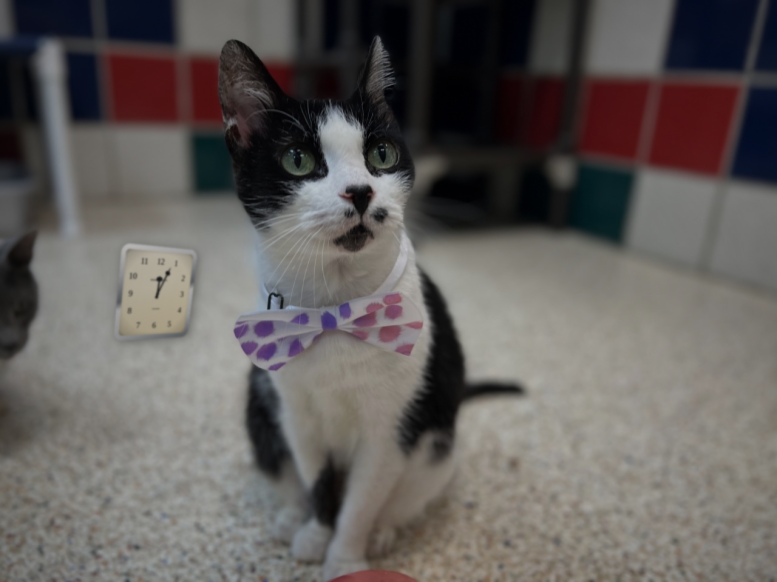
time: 12:04
